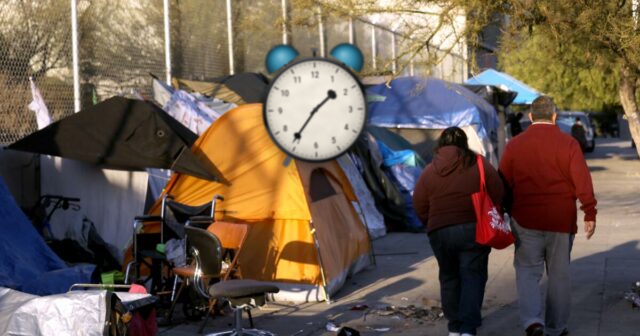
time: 1:36
